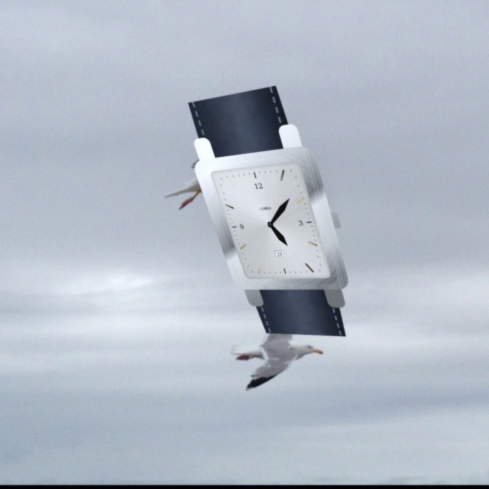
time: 5:08
